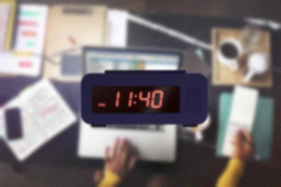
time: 11:40
